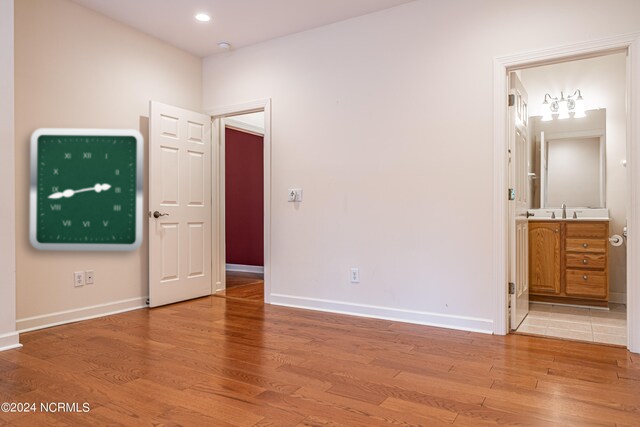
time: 2:43
